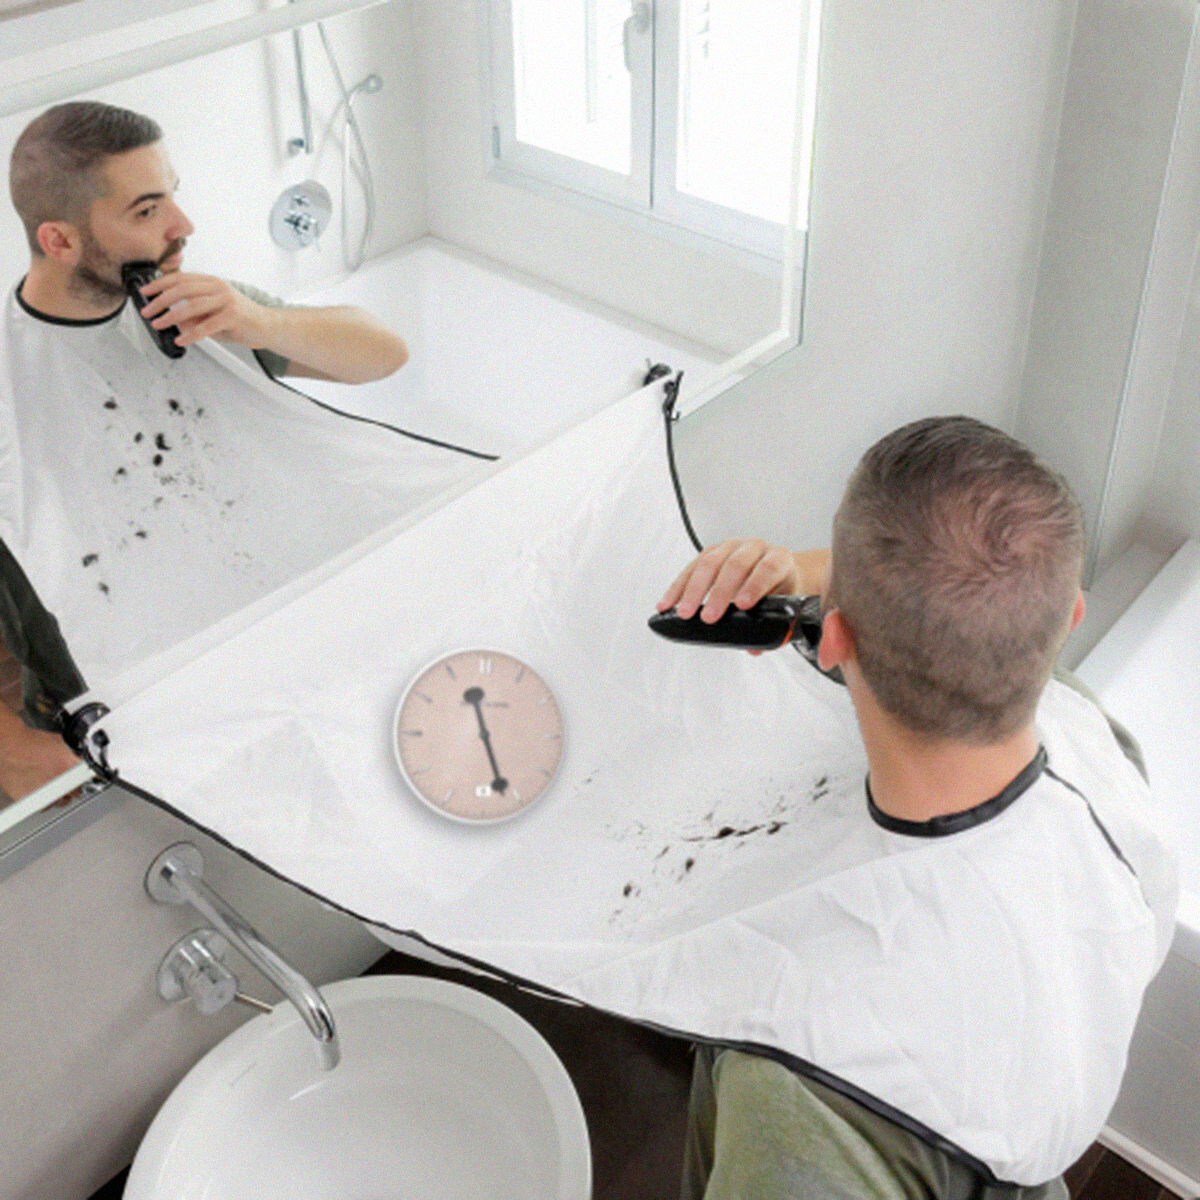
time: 11:27
